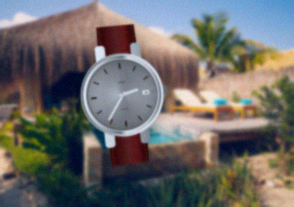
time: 2:36
